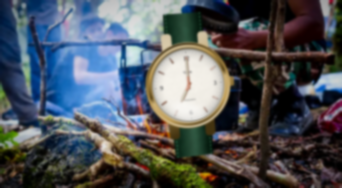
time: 7:00
